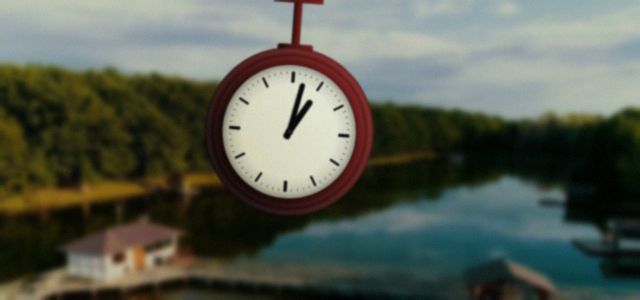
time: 1:02
